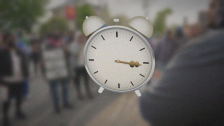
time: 3:16
